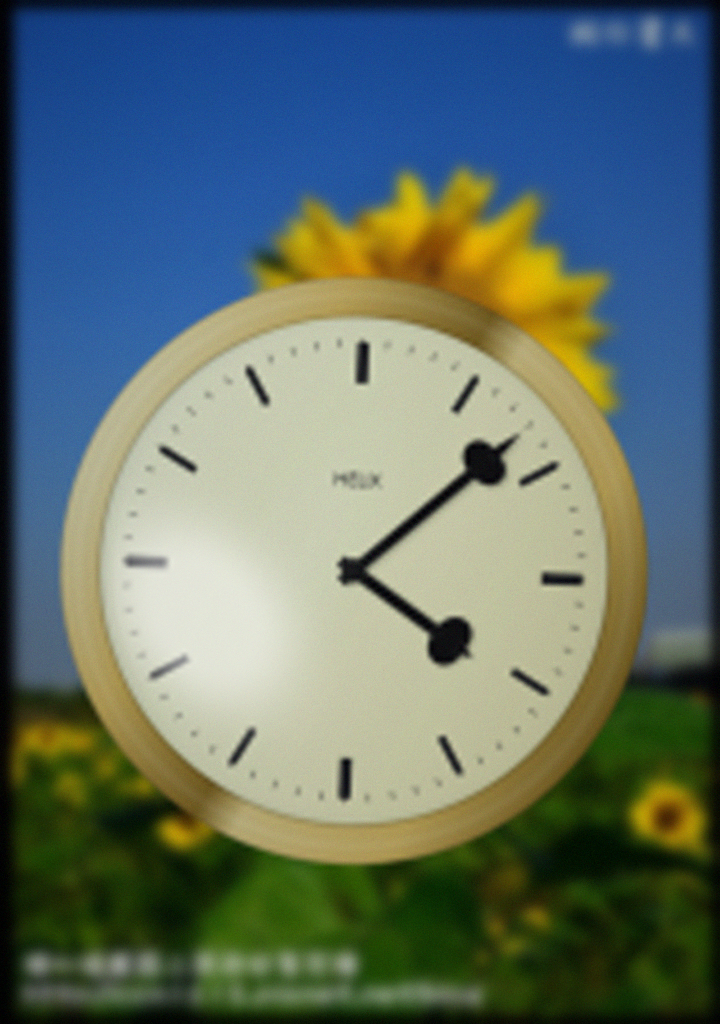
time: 4:08
